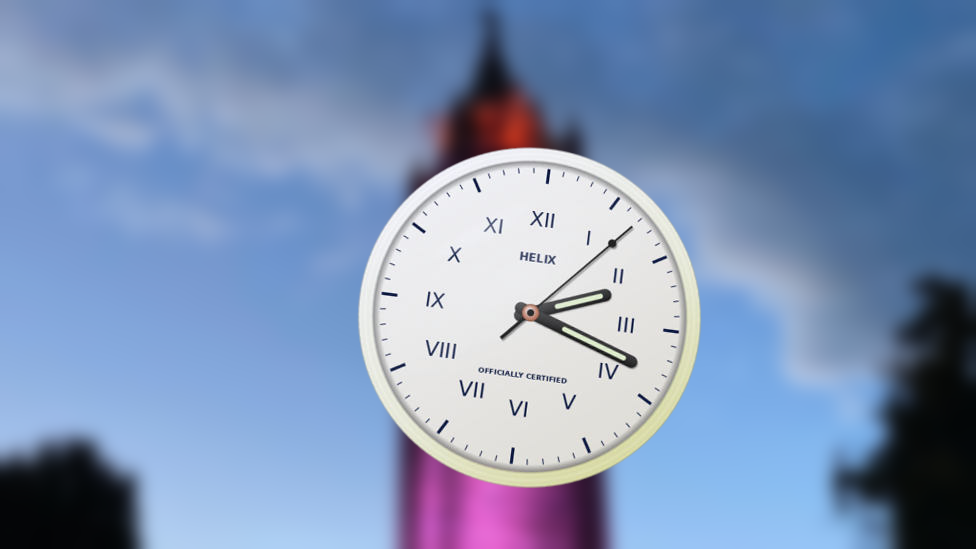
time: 2:18:07
